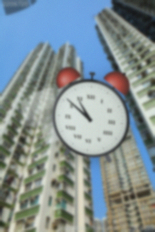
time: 10:51
